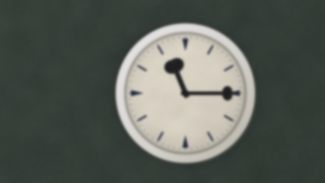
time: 11:15
